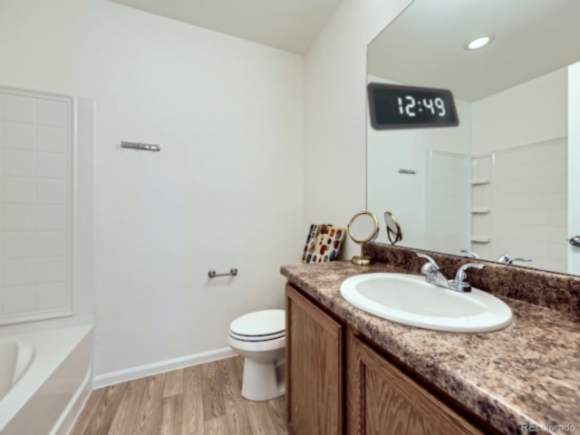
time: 12:49
